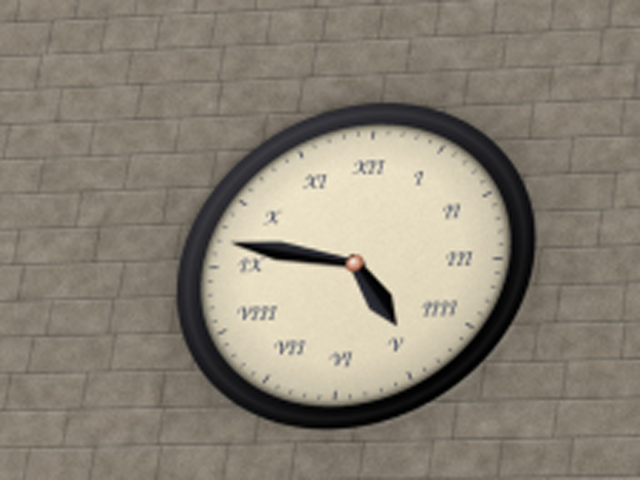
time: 4:47
